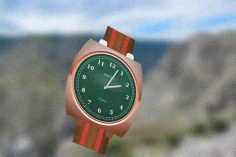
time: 2:03
